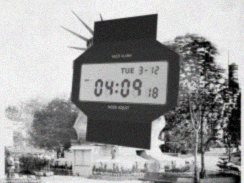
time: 4:09:18
